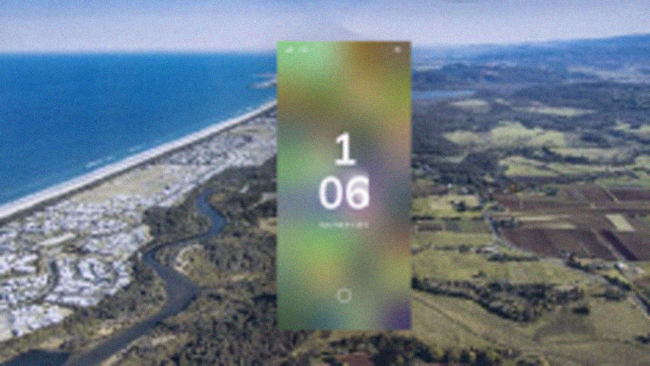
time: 1:06
